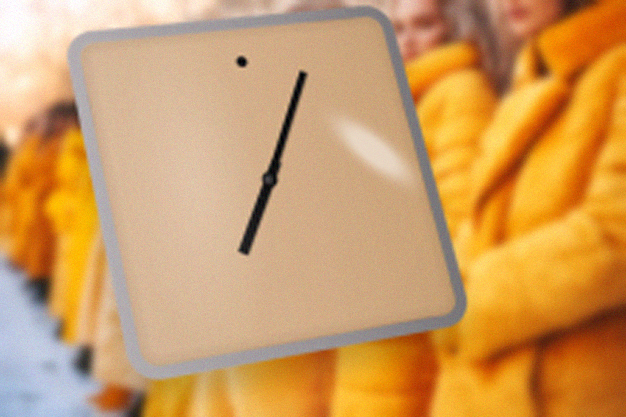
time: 7:05
